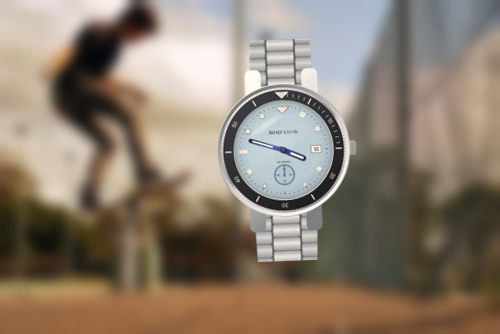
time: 3:48
